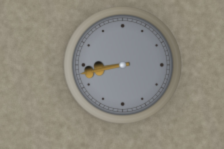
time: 8:43
